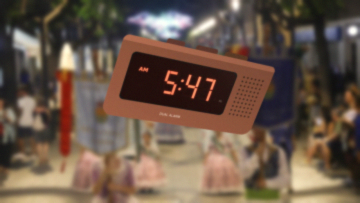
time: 5:47
